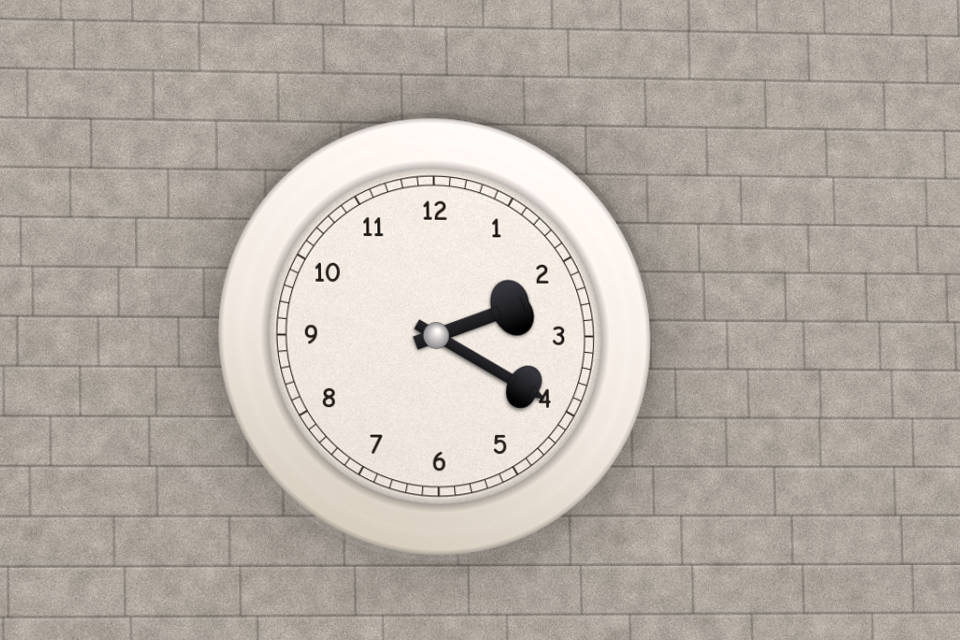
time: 2:20
